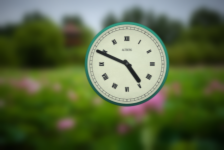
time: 4:49
